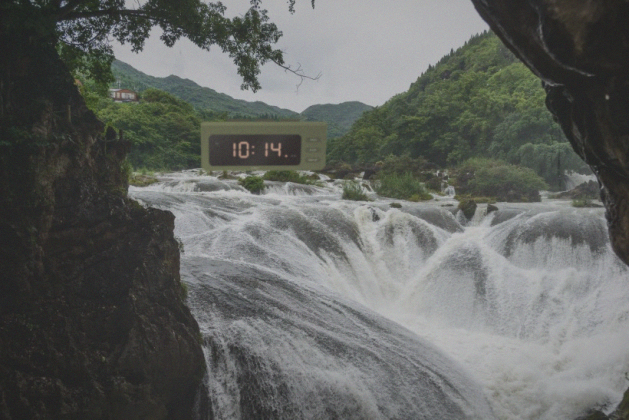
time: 10:14
